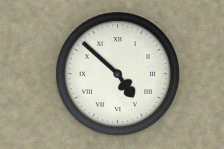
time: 4:52
